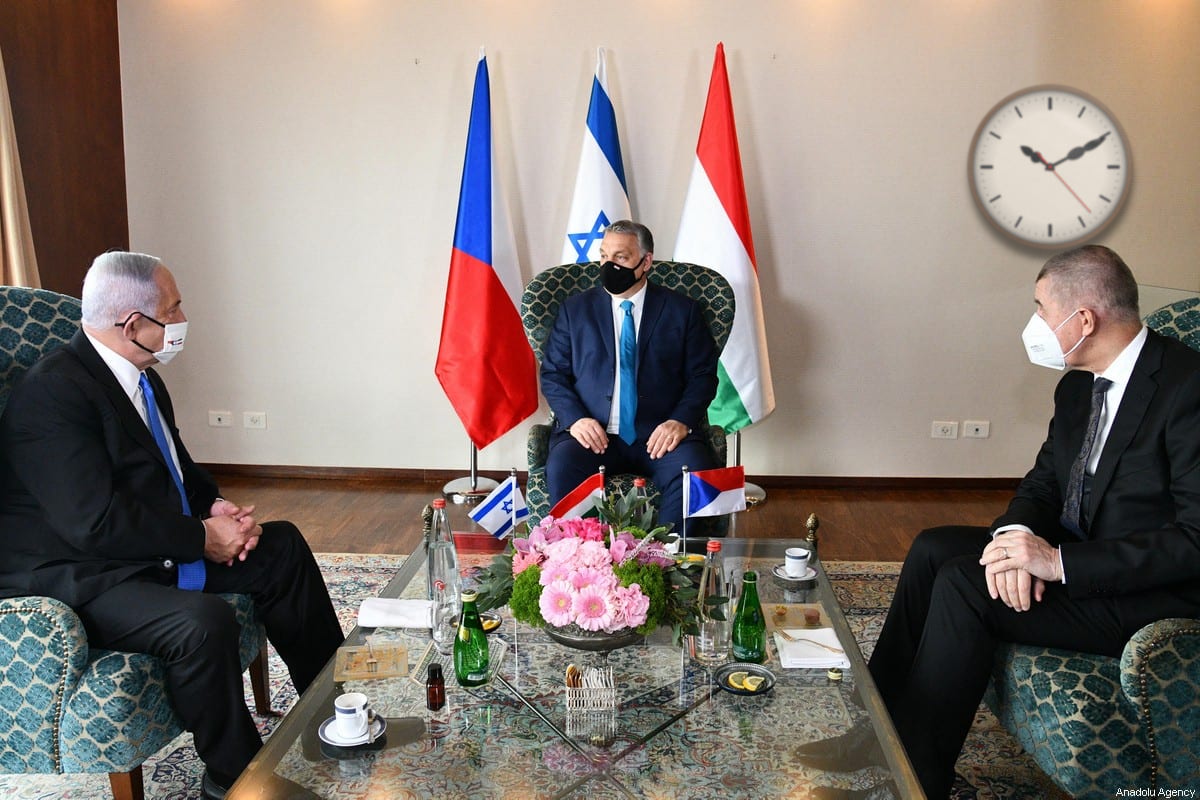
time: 10:10:23
